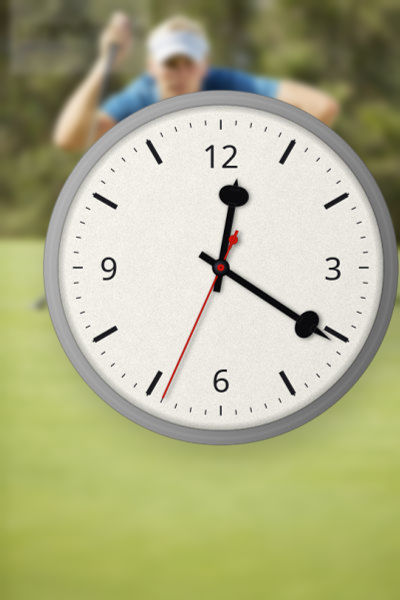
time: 12:20:34
